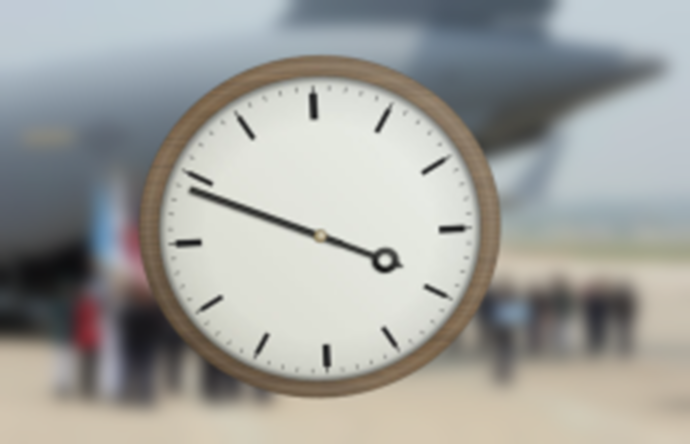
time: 3:49
